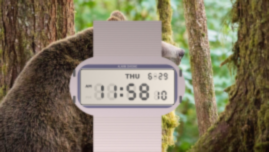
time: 11:58:10
